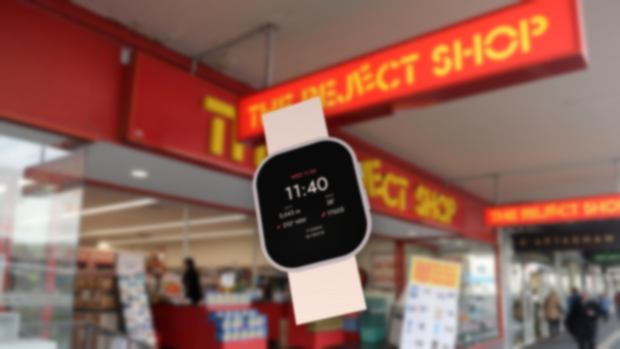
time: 11:40
